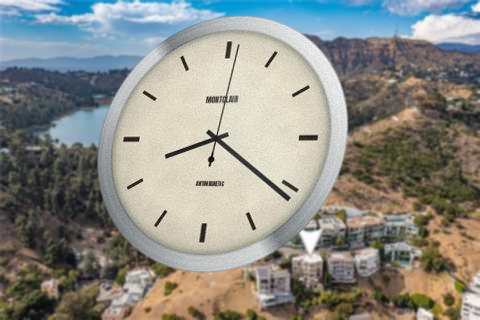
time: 8:21:01
